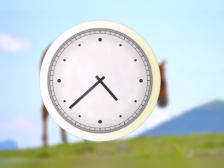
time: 4:38
